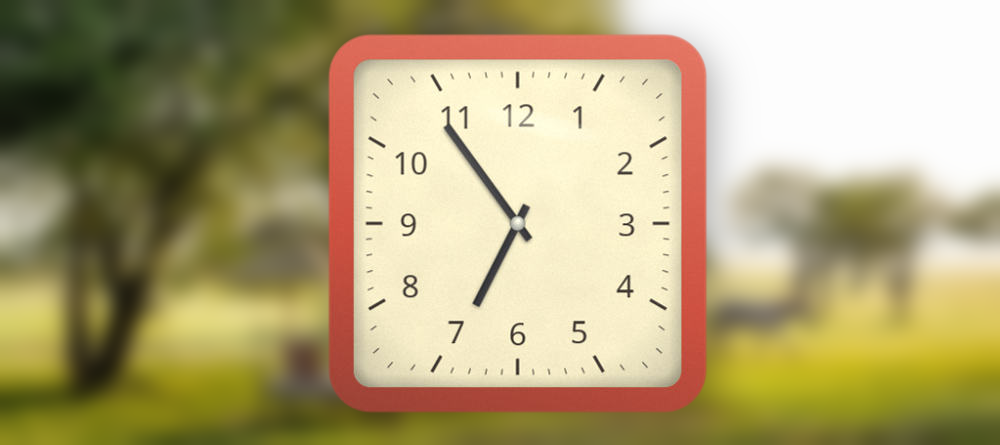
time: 6:54
